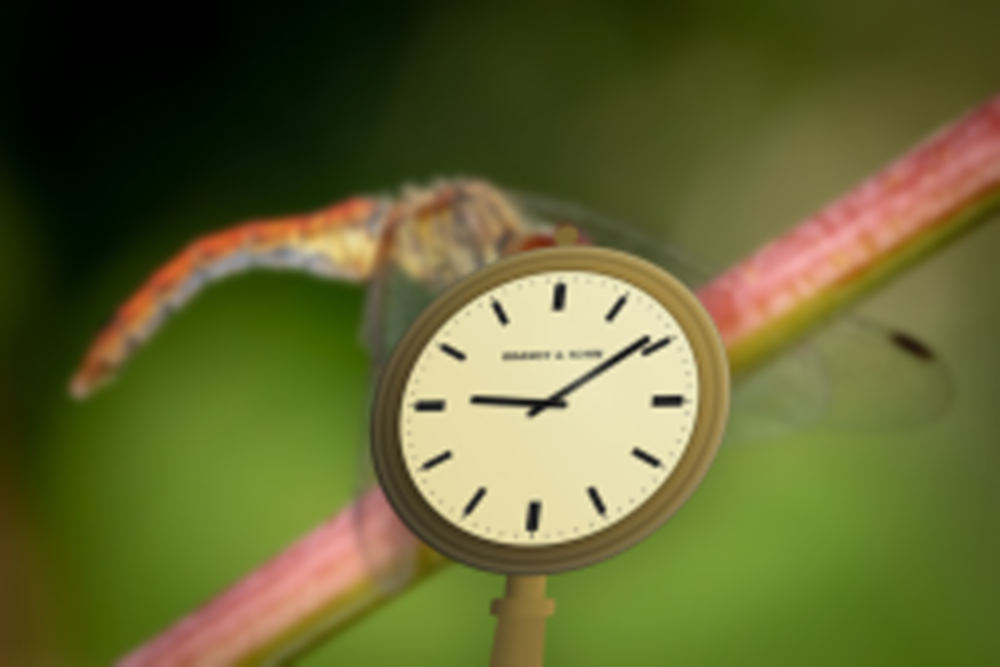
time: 9:09
